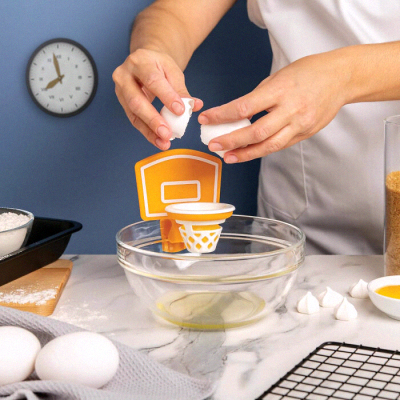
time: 7:58
